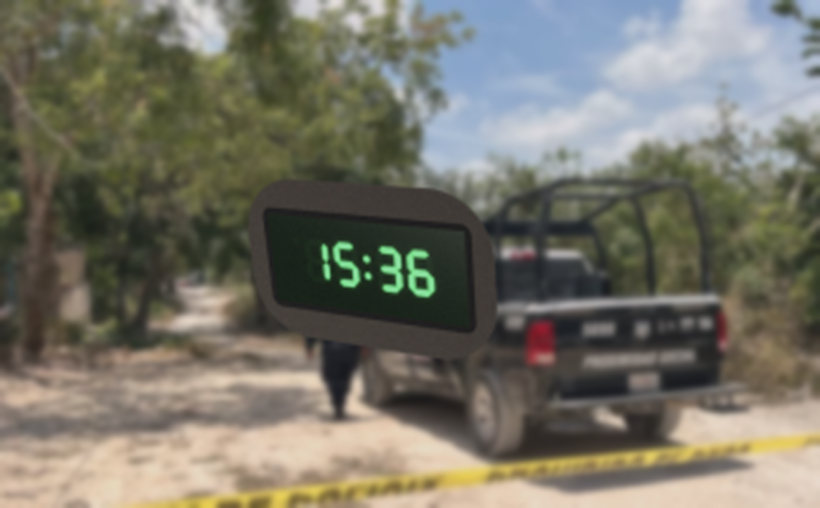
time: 15:36
